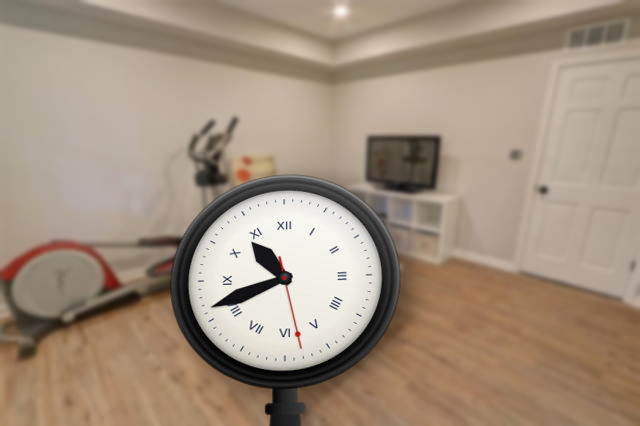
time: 10:41:28
